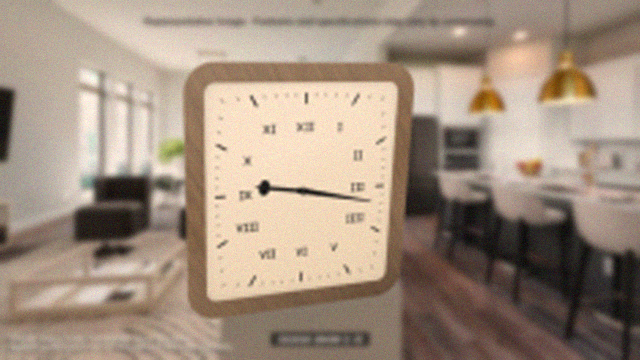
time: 9:17
